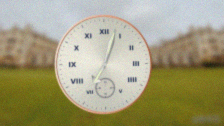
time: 7:03
